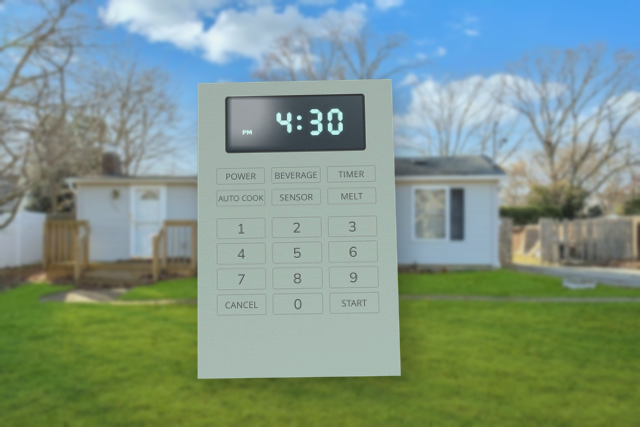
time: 4:30
